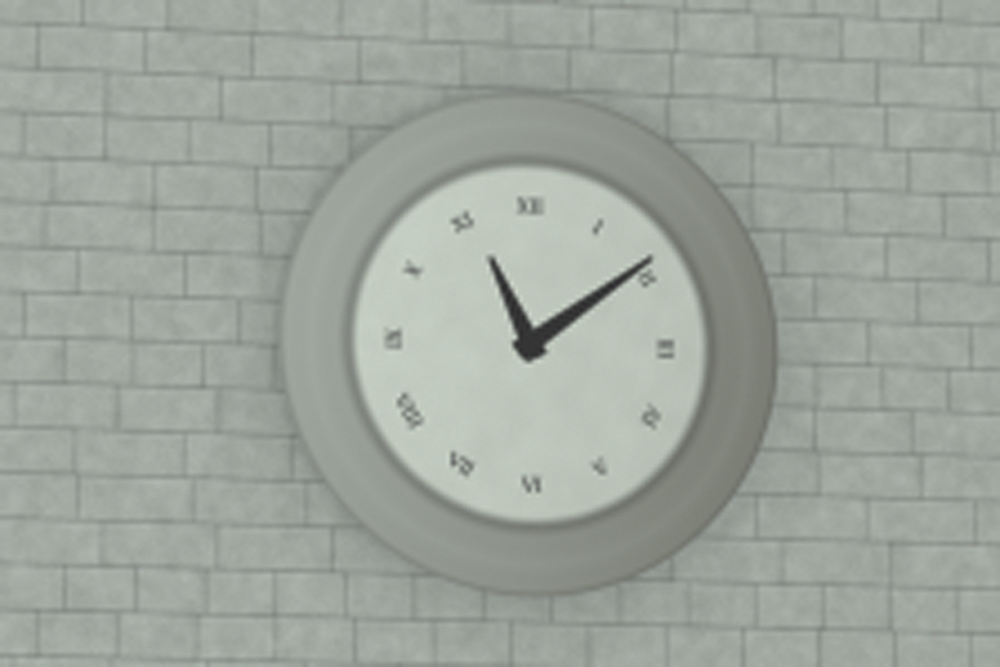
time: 11:09
